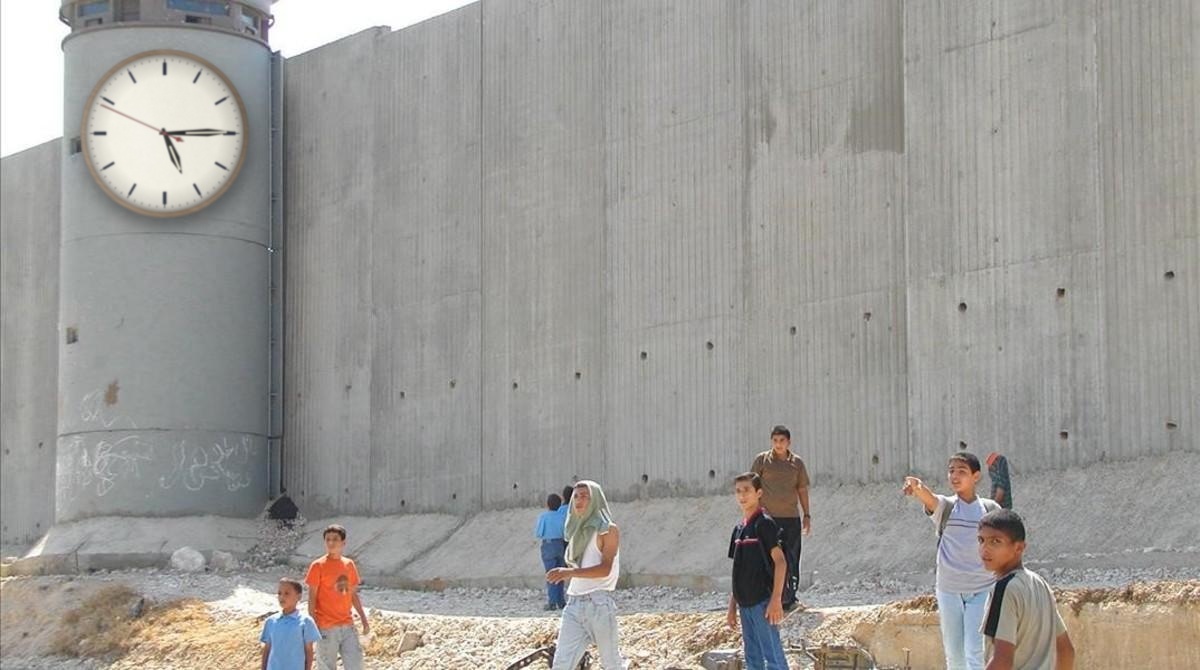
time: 5:14:49
